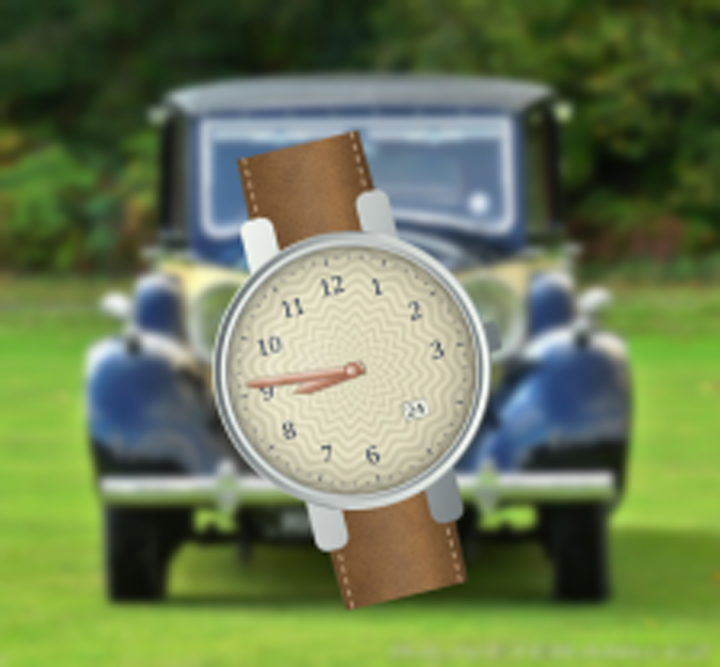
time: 8:46
